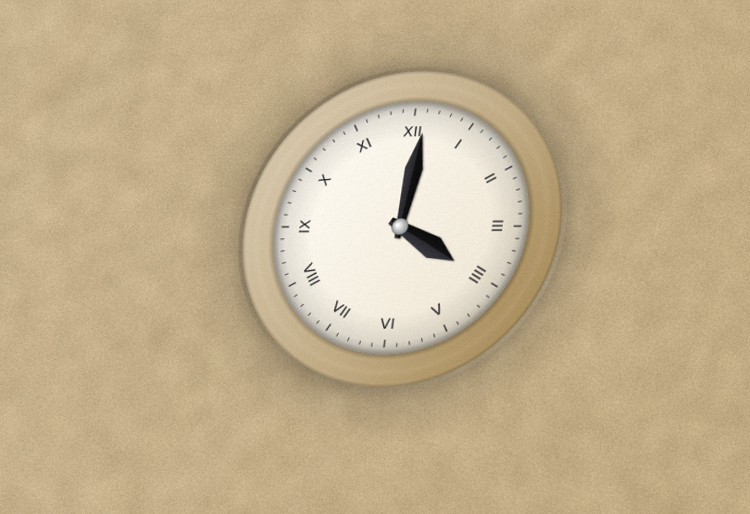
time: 4:01
